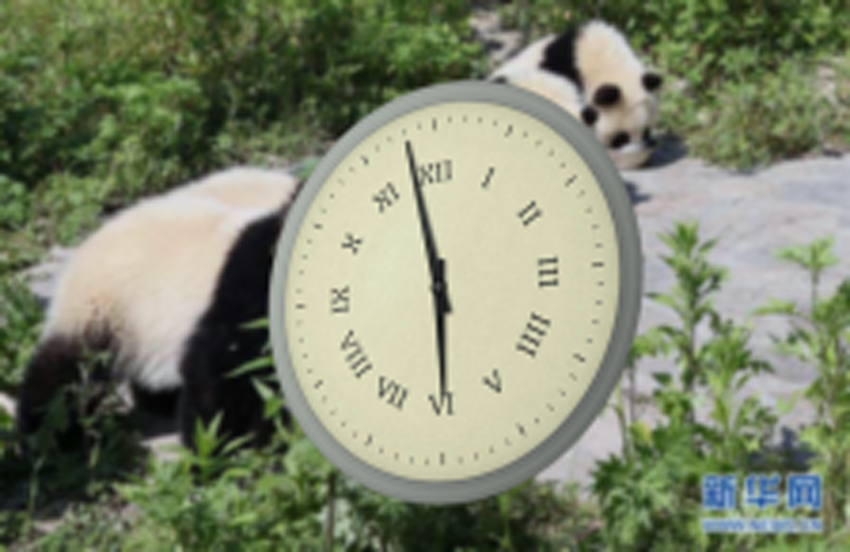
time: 5:58
